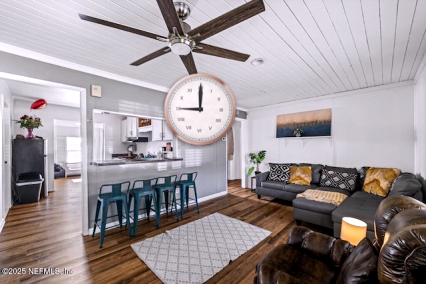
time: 9:00
